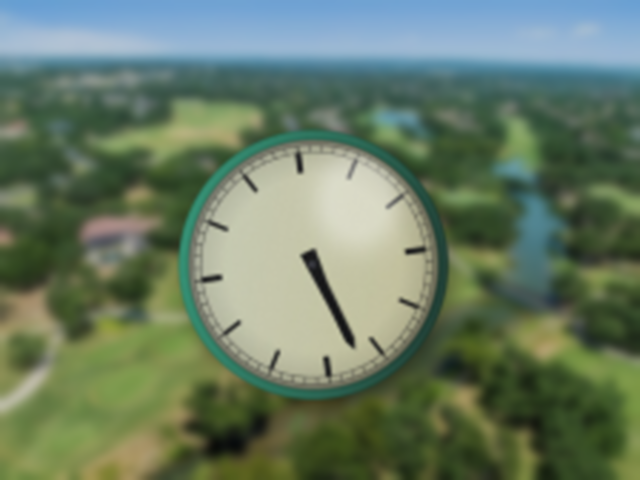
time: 5:27
